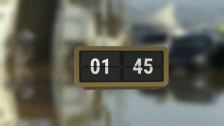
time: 1:45
